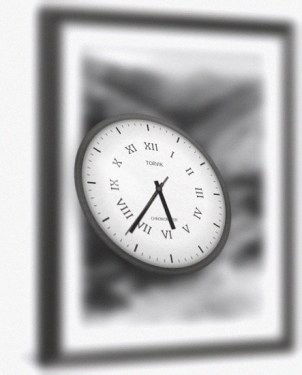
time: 5:36:37
